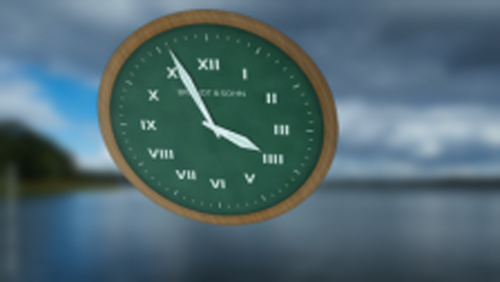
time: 3:56
